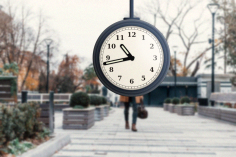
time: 10:43
